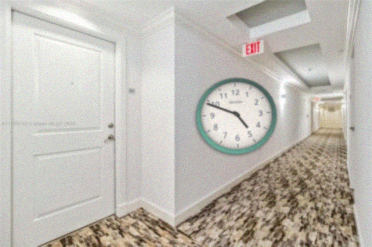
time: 4:49
